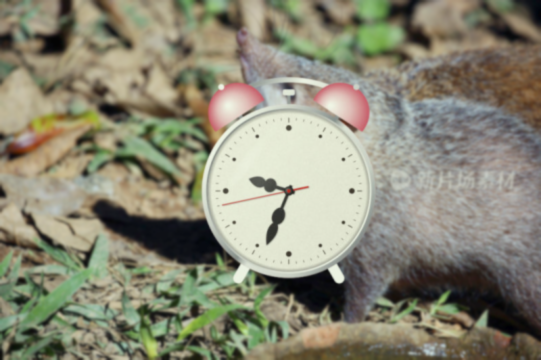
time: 9:33:43
